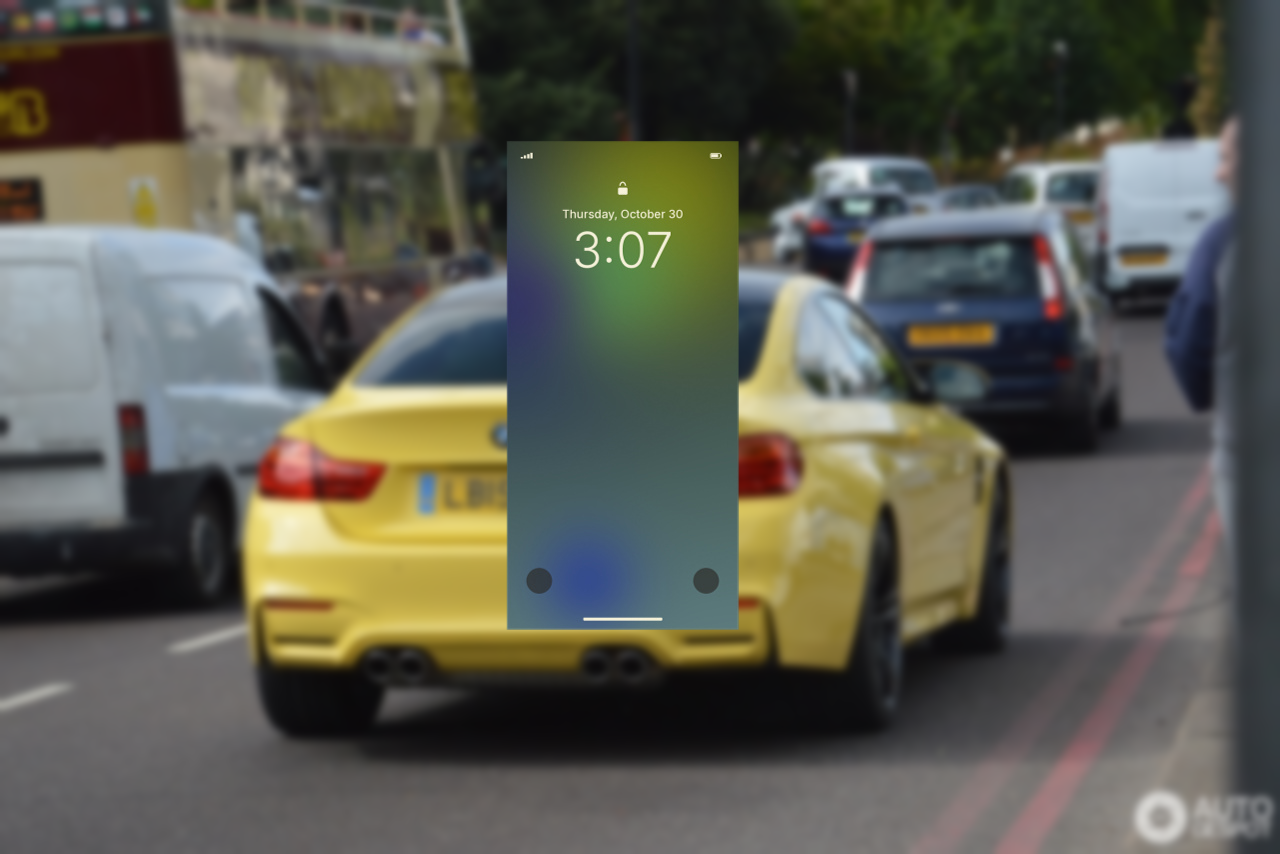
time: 3:07
